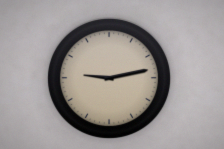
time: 9:13
